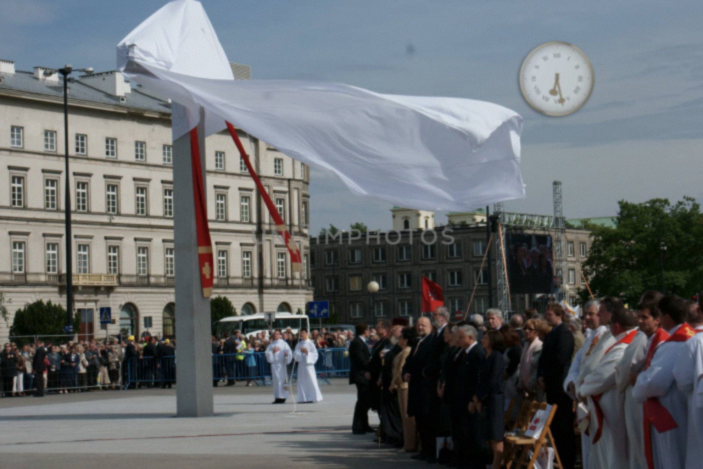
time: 6:28
